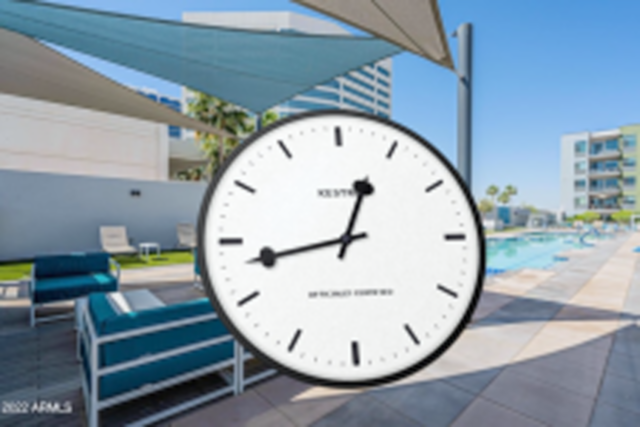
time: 12:43
